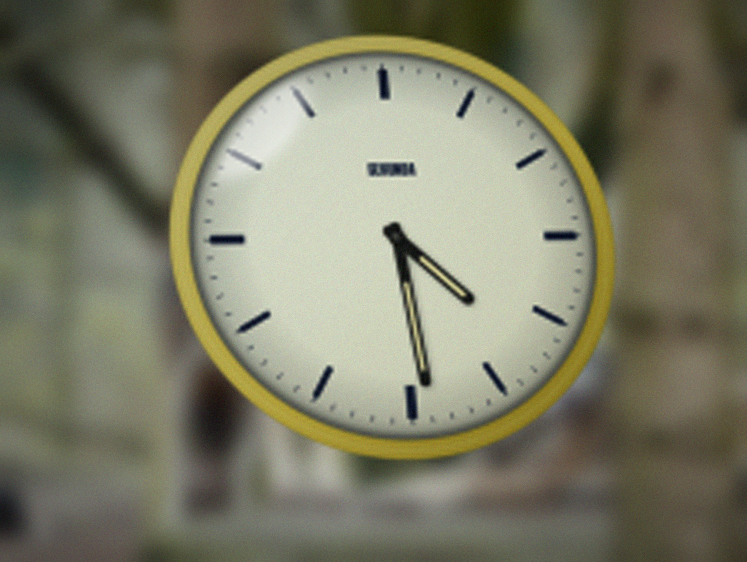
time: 4:29
